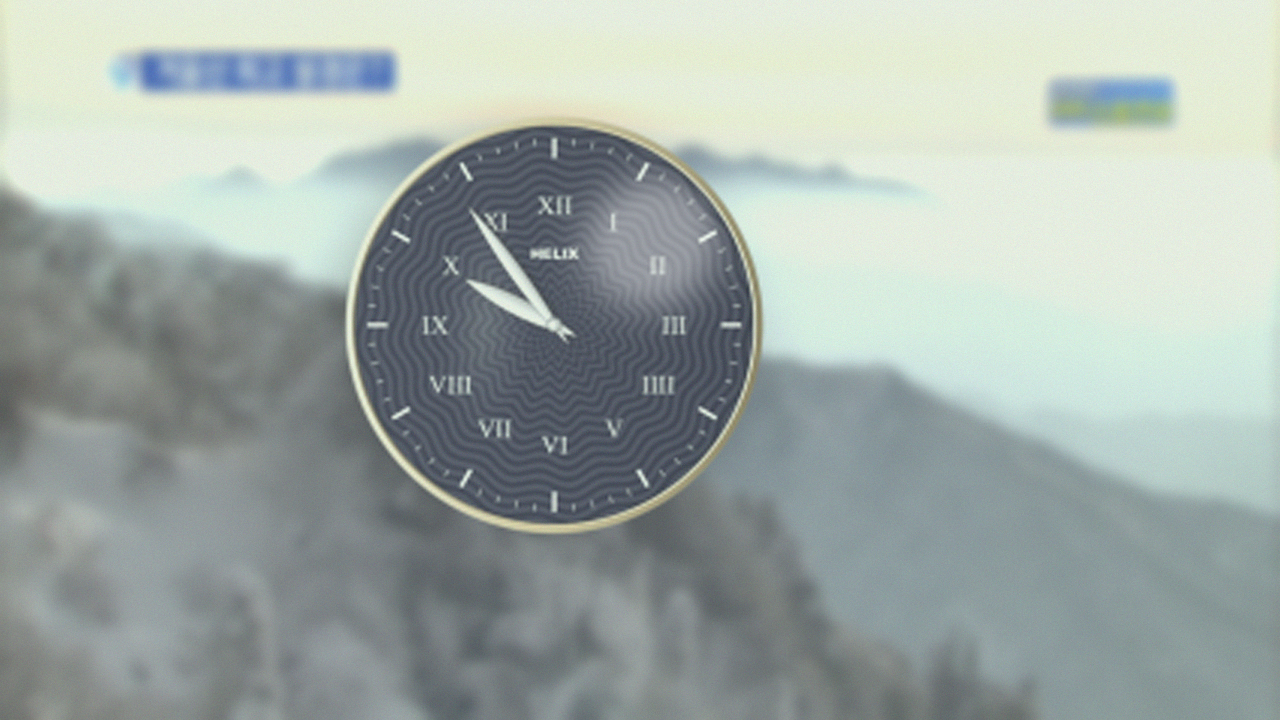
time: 9:54
